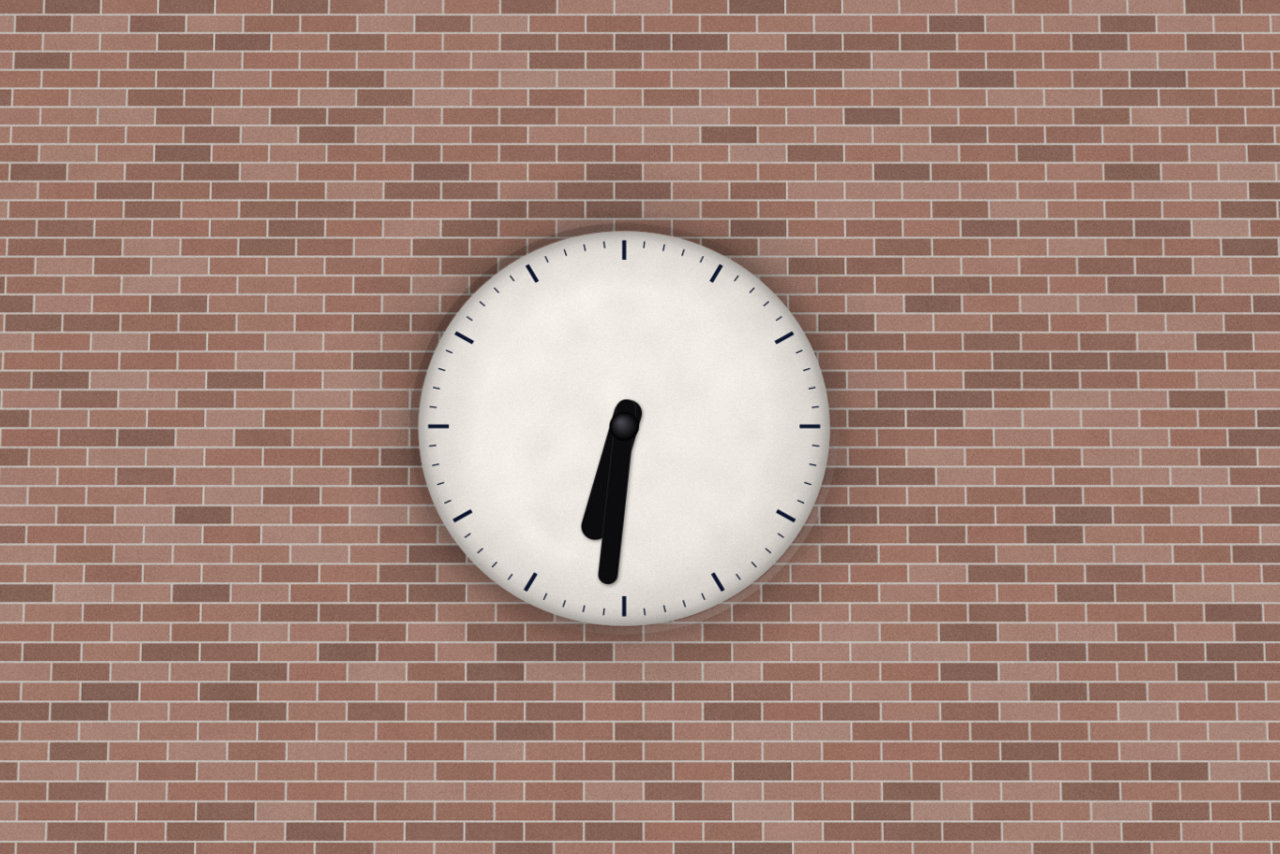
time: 6:31
